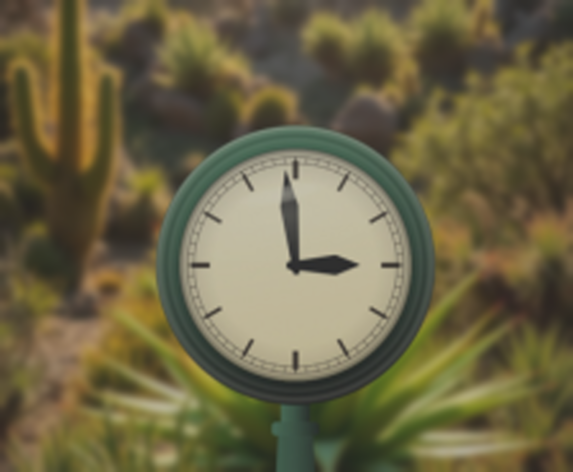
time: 2:59
